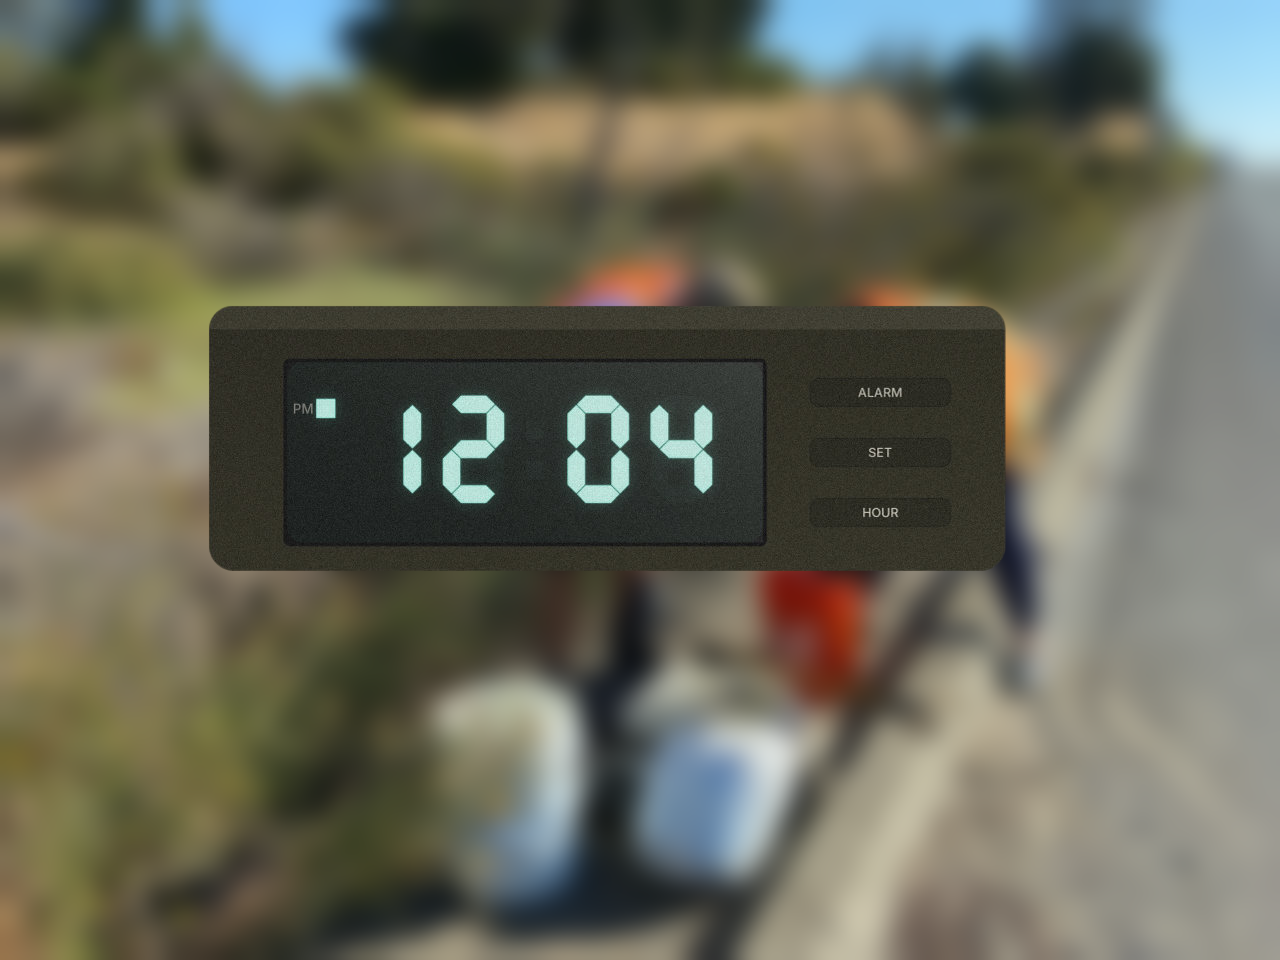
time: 12:04
